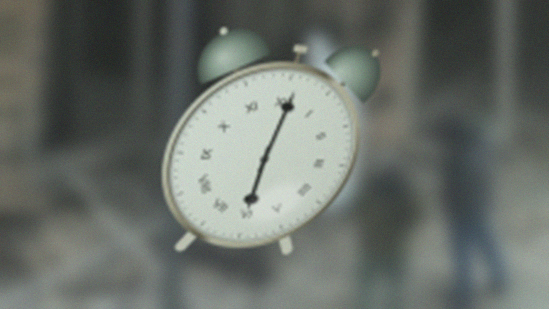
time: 6:01
